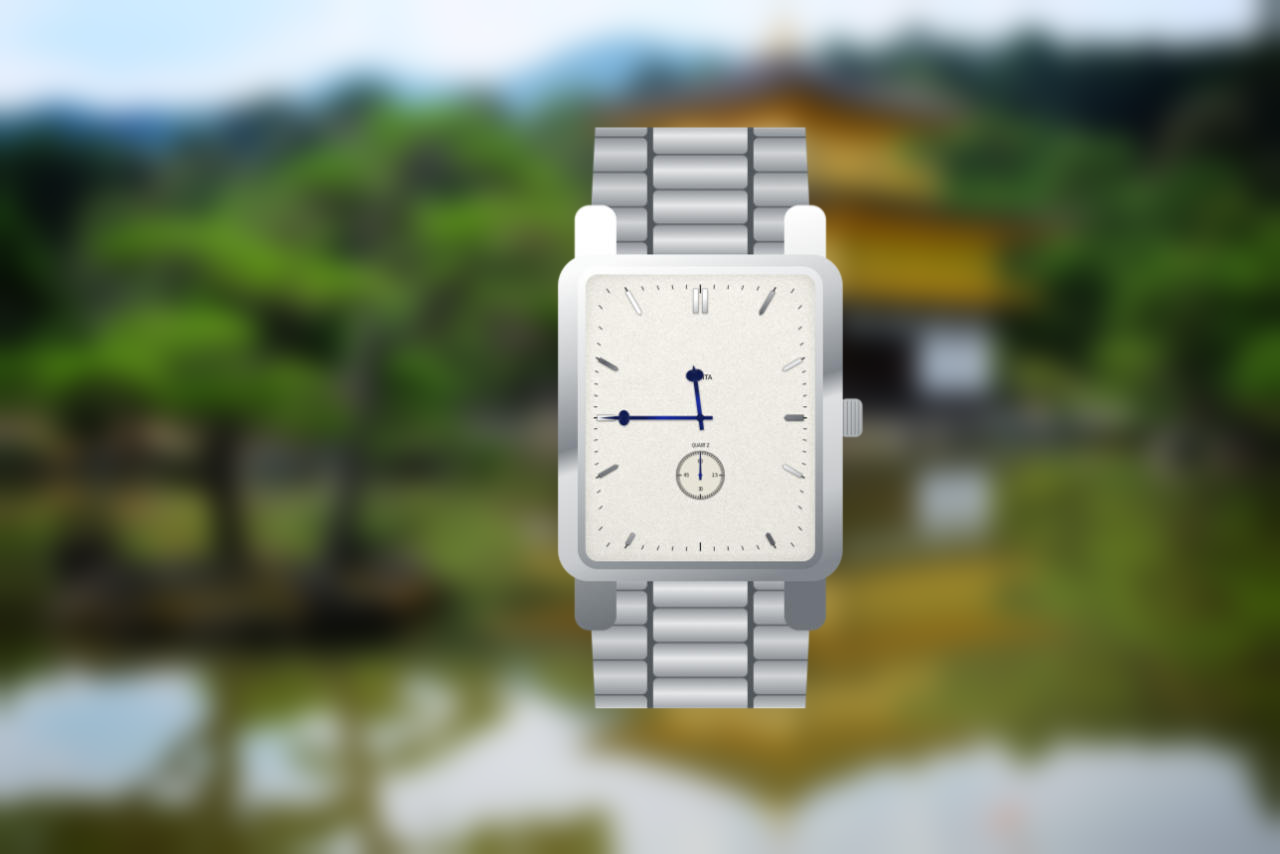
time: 11:45
